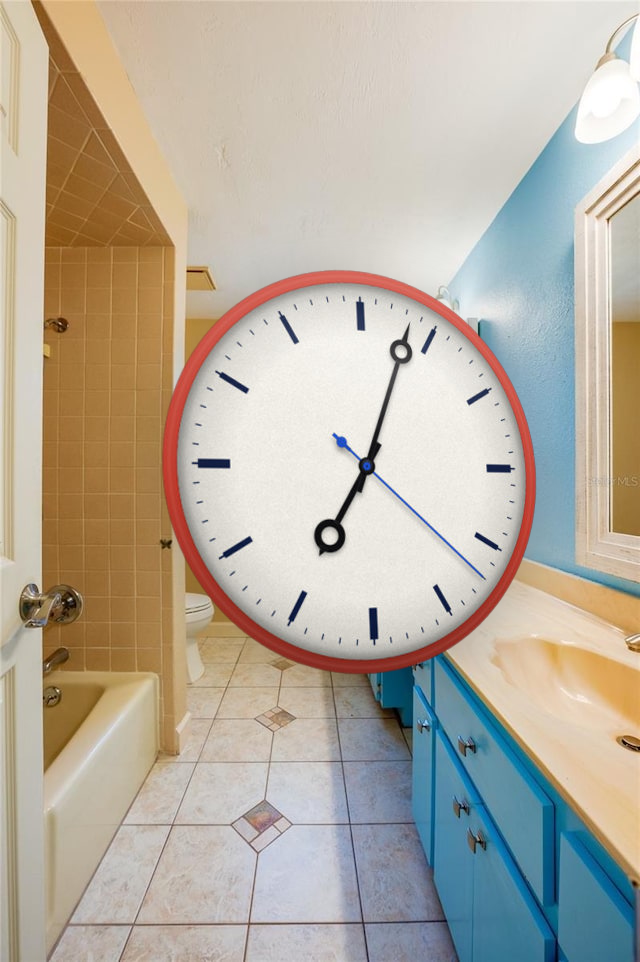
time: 7:03:22
